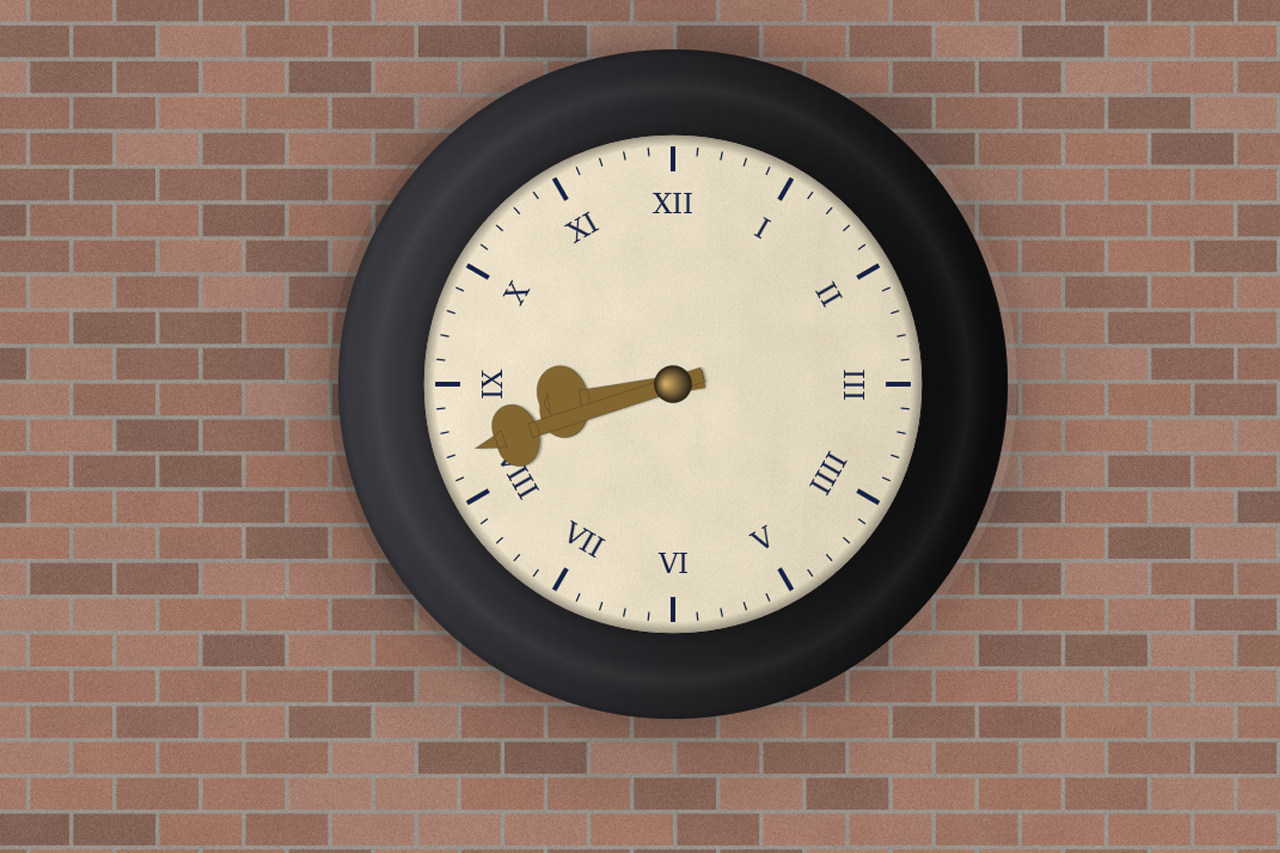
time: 8:42
